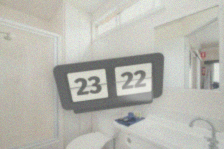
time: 23:22
